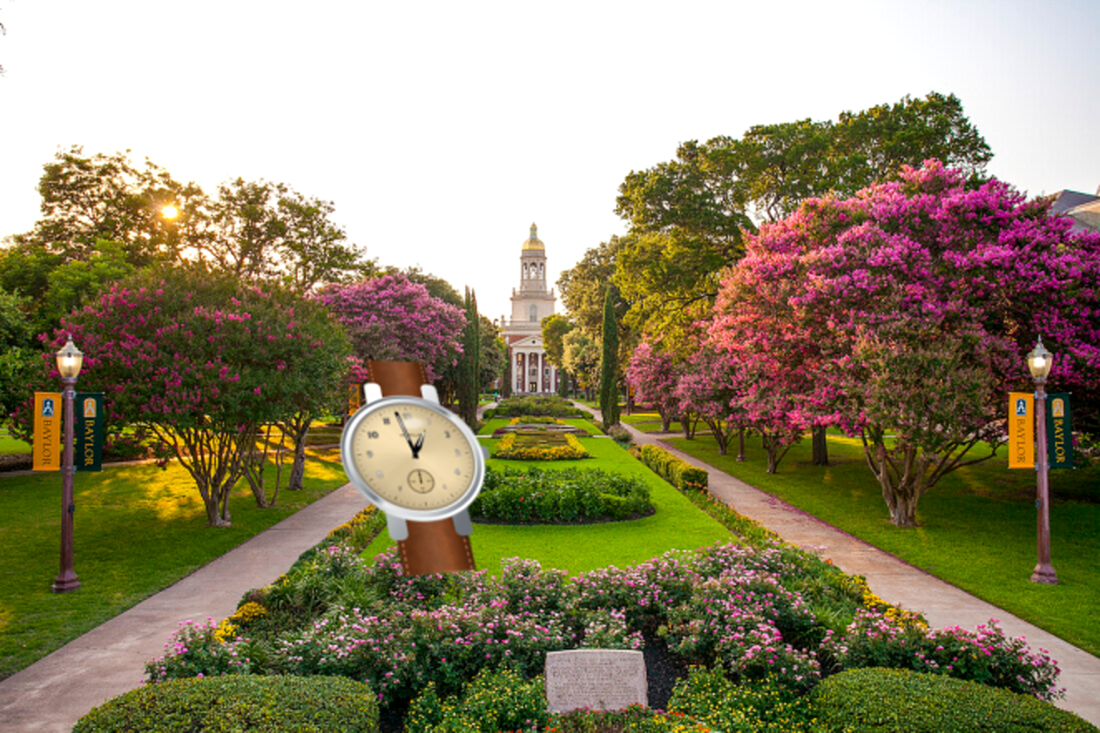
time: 12:58
